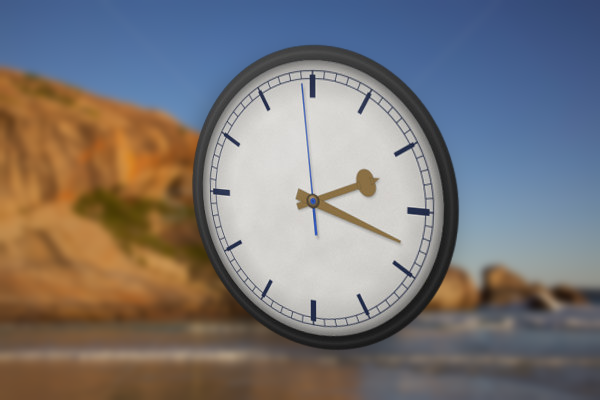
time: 2:17:59
